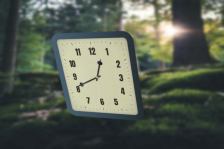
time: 12:41
